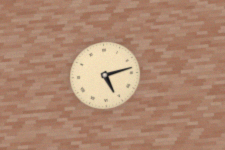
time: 5:13
